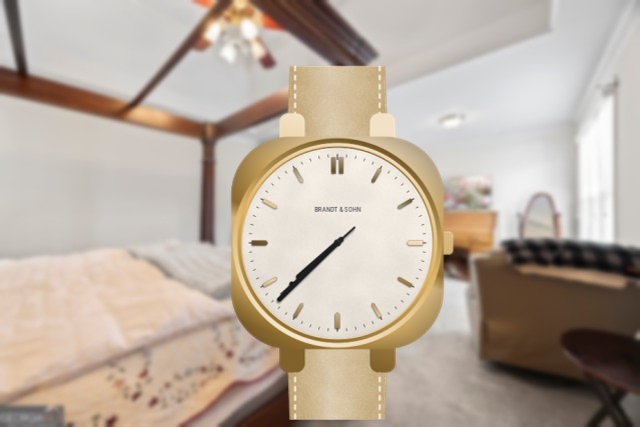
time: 7:37:38
